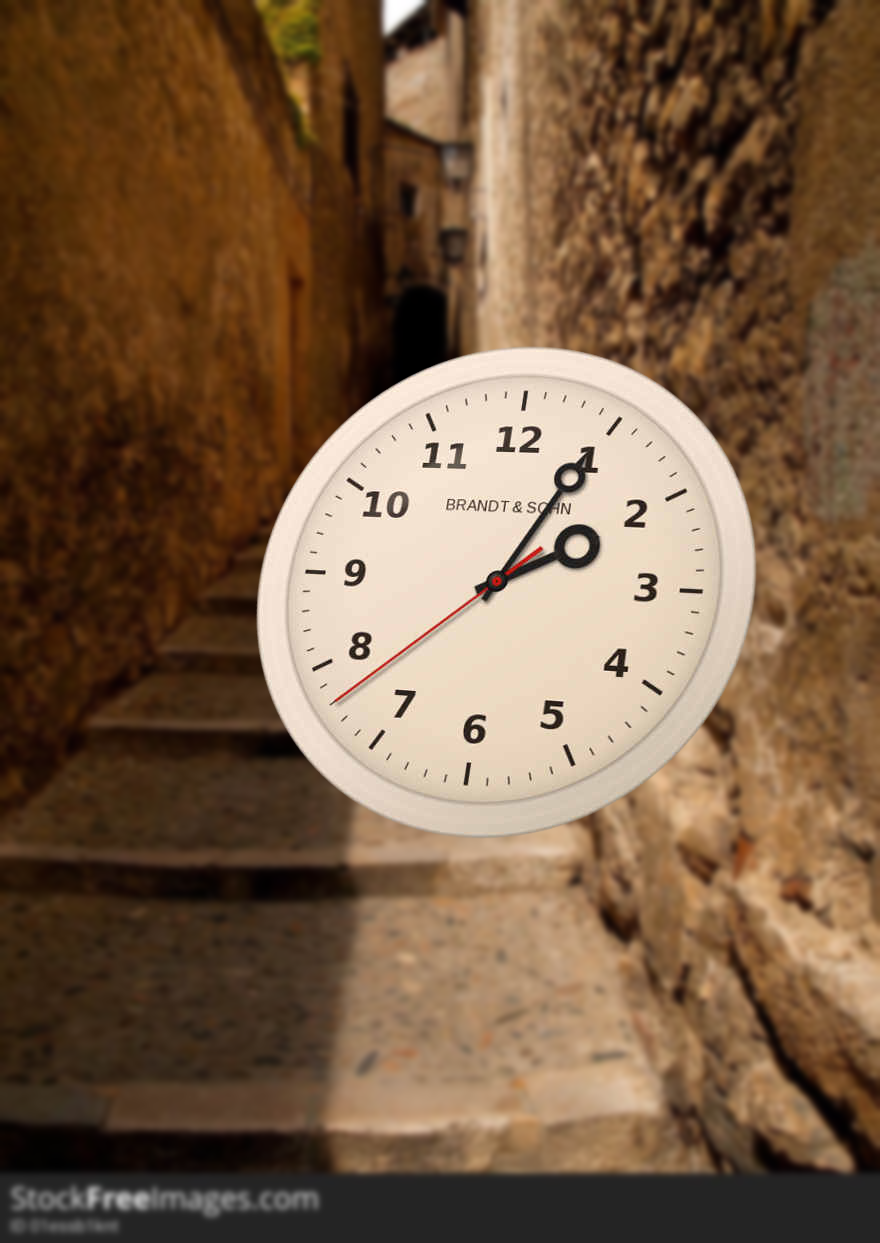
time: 2:04:38
